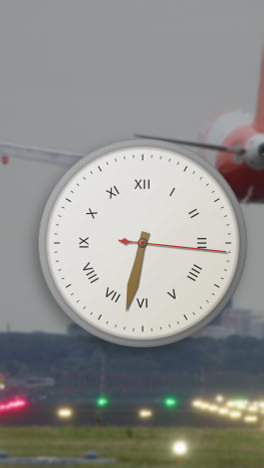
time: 6:32:16
